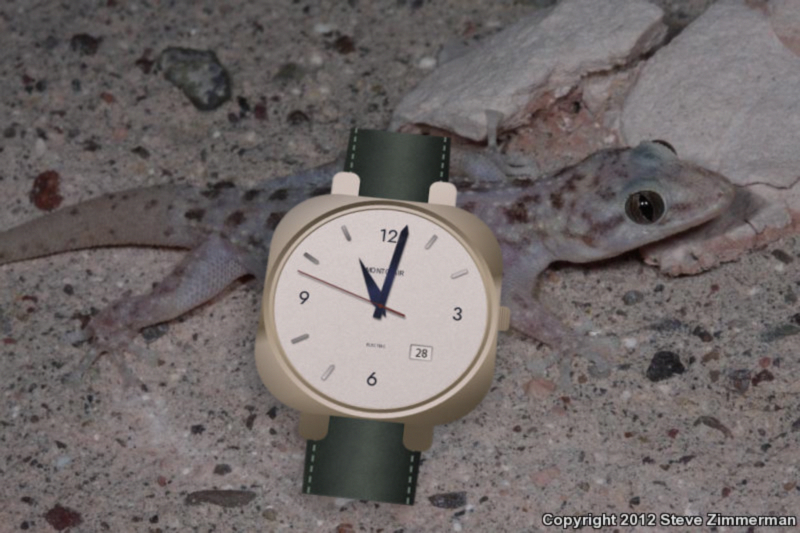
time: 11:01:48
